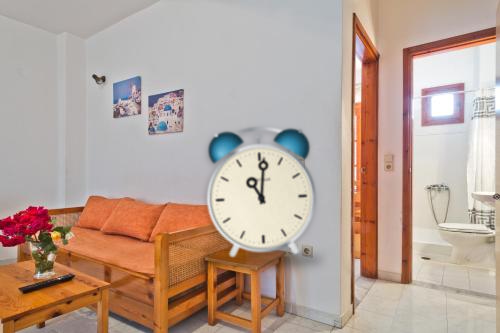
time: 11:01
